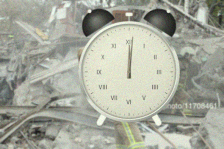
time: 12:01
